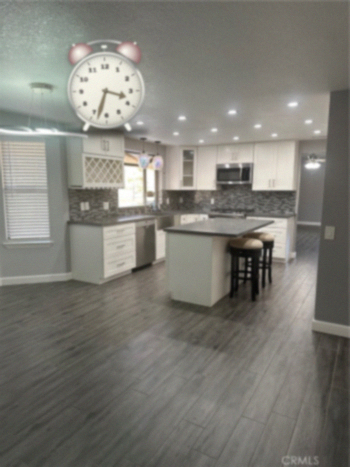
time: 3:33
